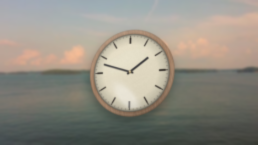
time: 1:48
